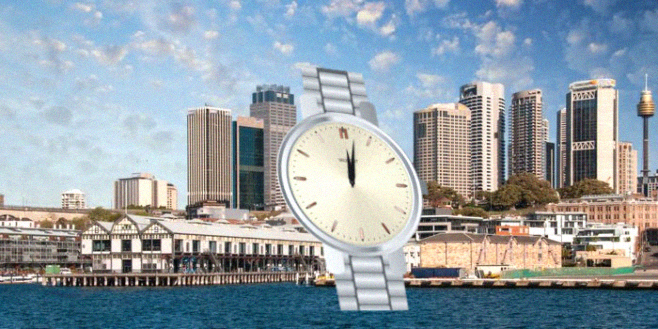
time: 12:02
